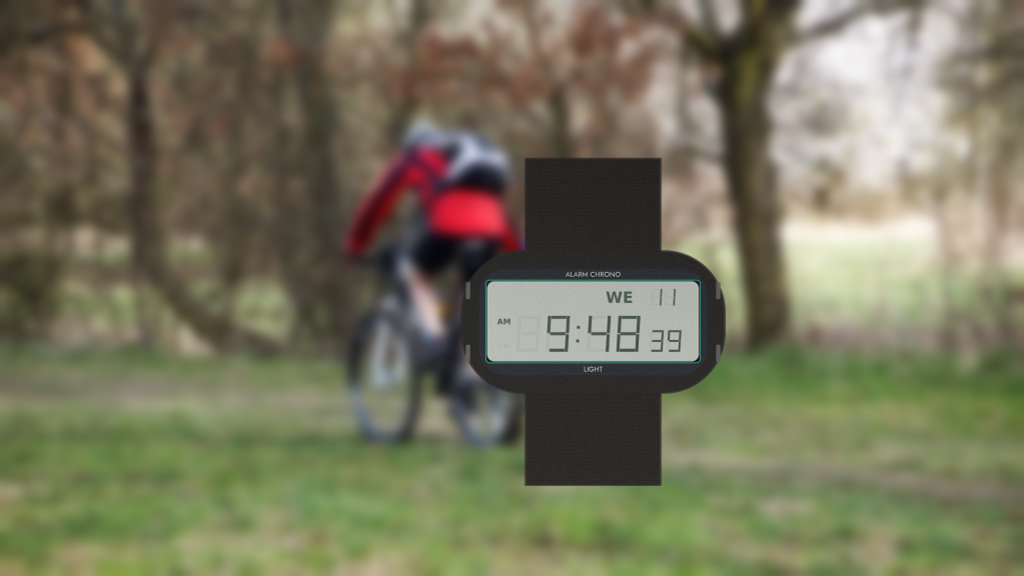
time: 9:48:39
